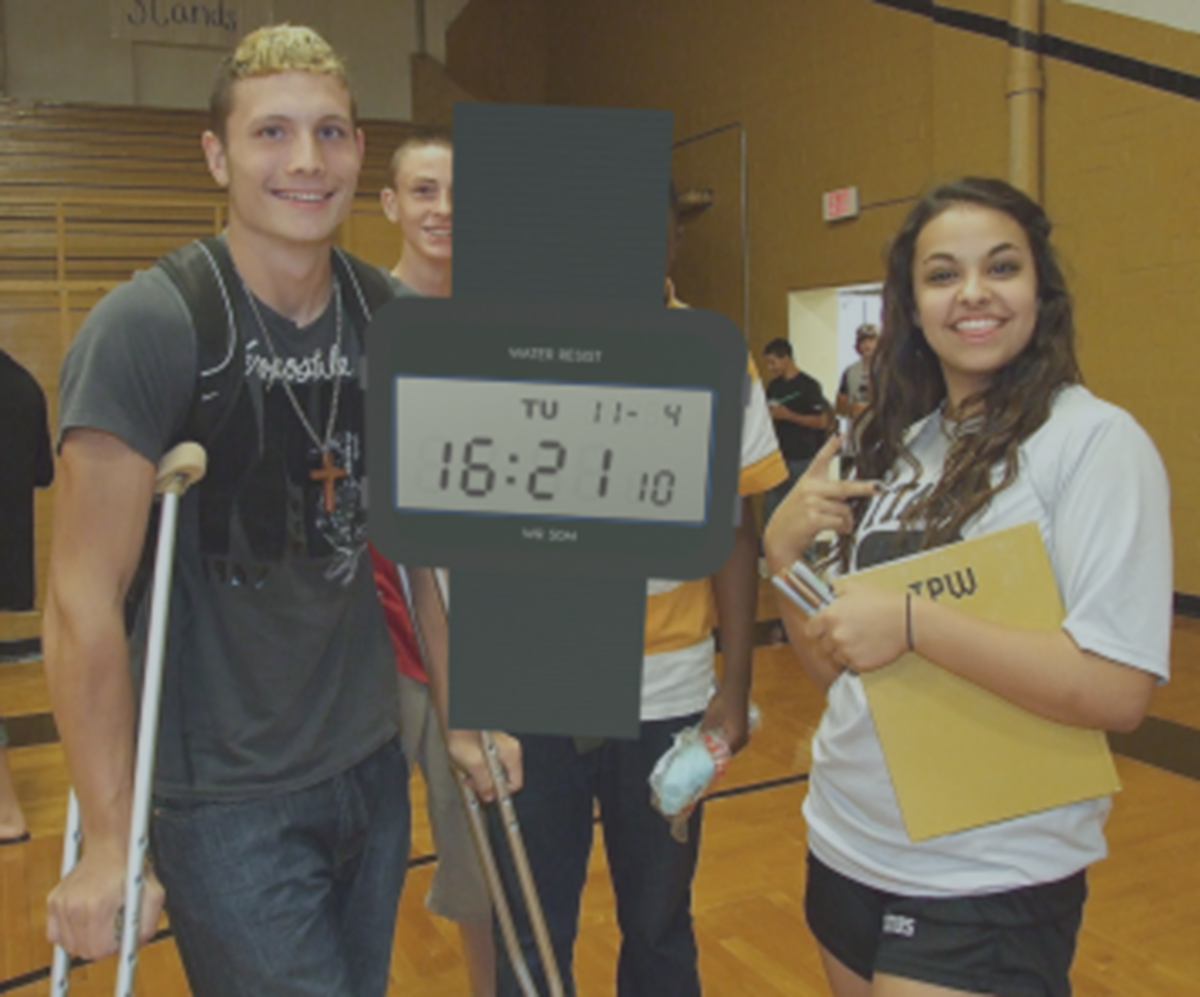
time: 16:21:10
